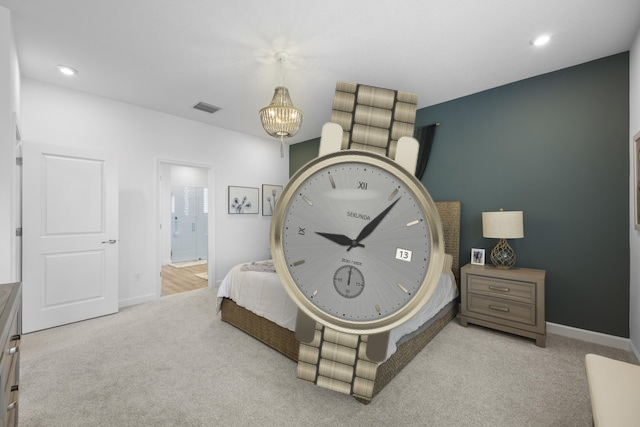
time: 9:06
